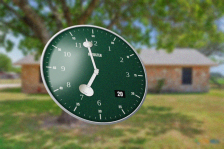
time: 6:58
